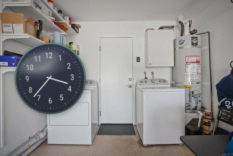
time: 3:37
